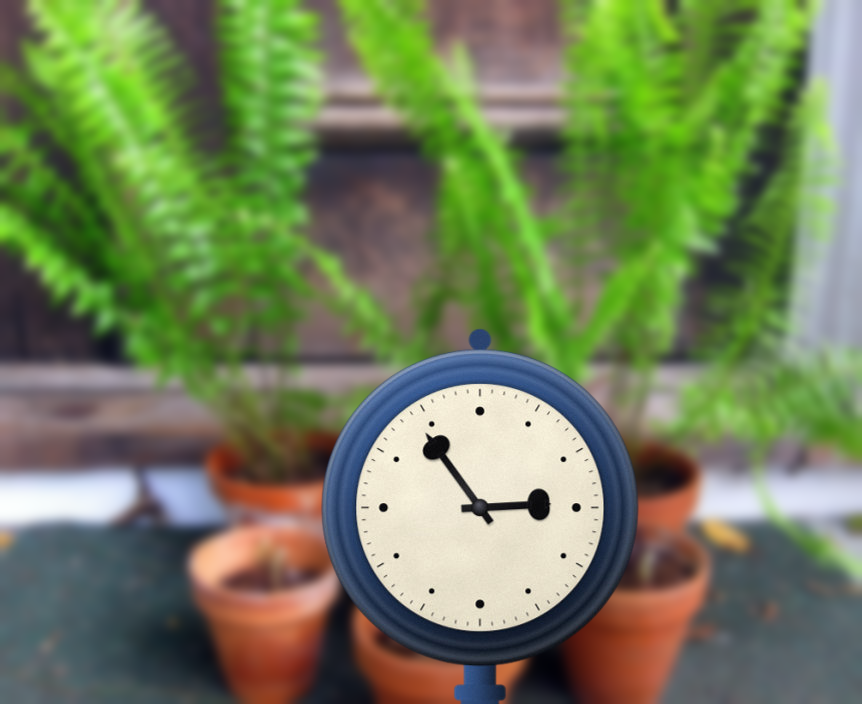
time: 2:54
